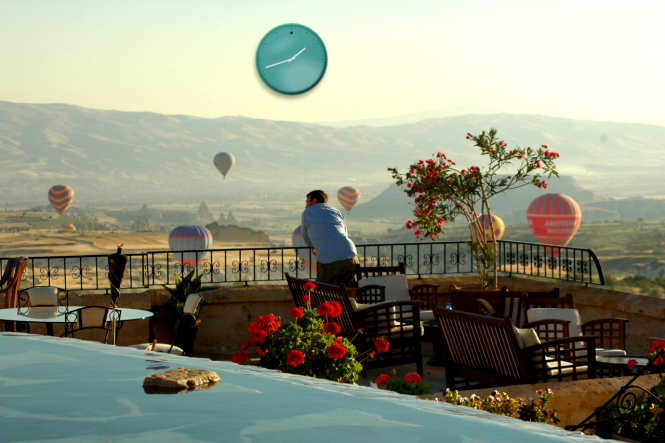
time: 1:42
